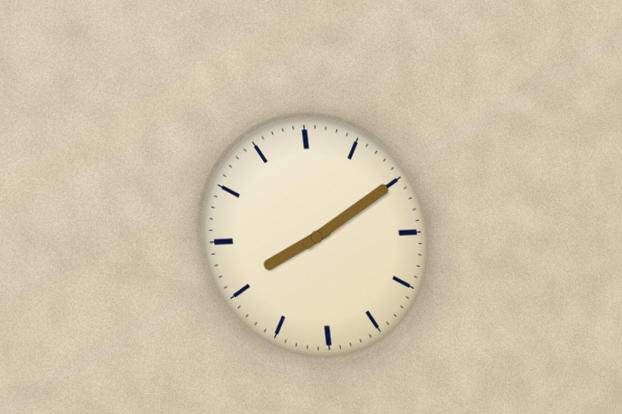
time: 8:10
